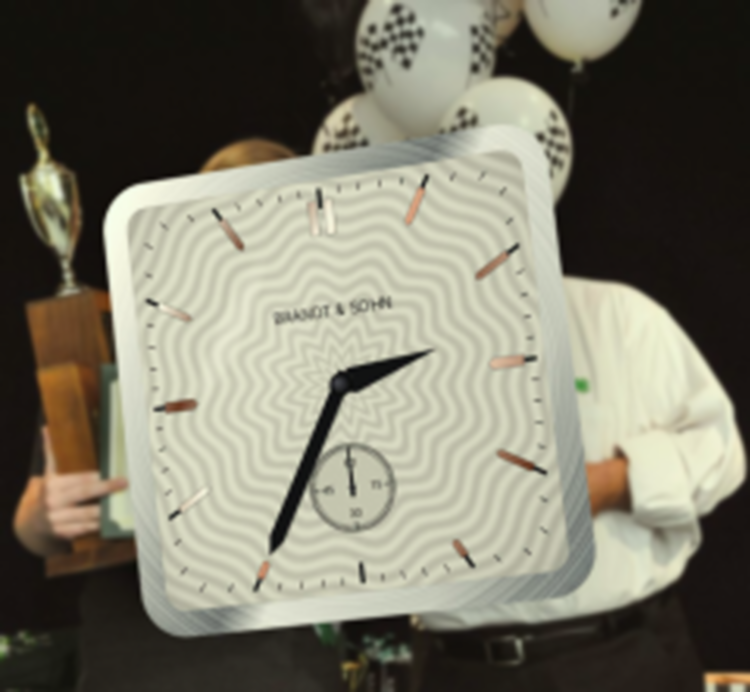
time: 2:35
